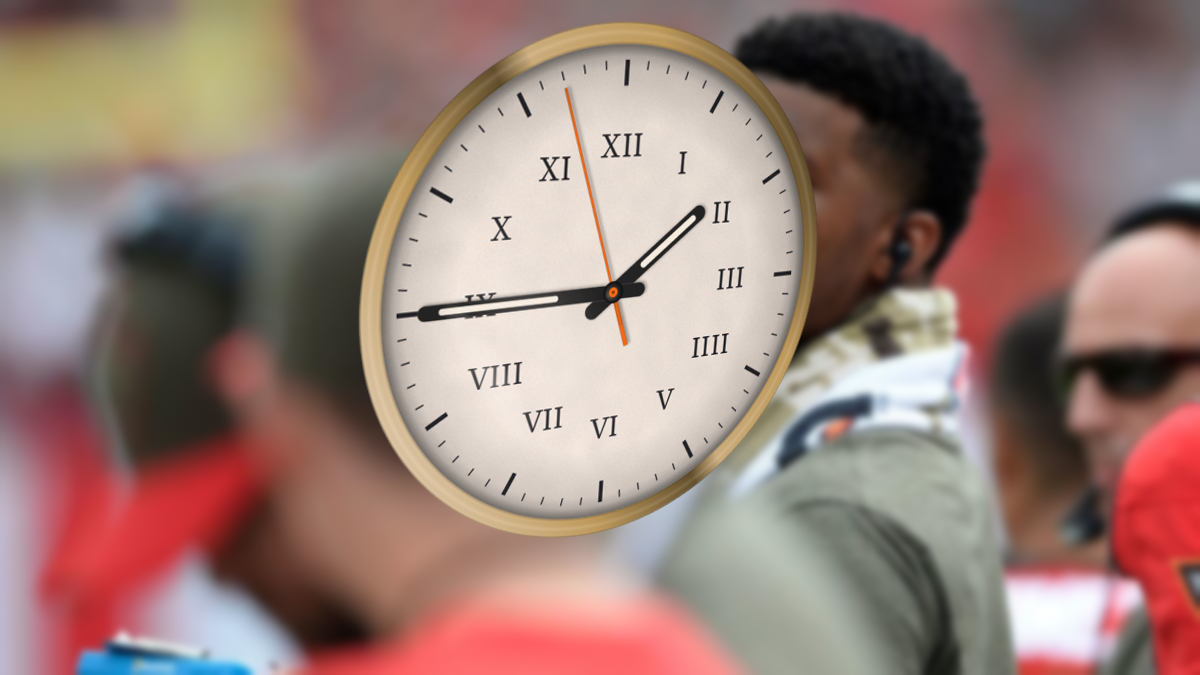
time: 1:44:57
